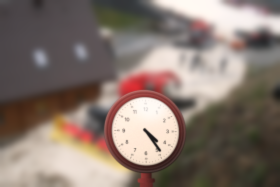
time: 4:24
